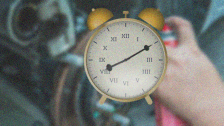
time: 8:10
